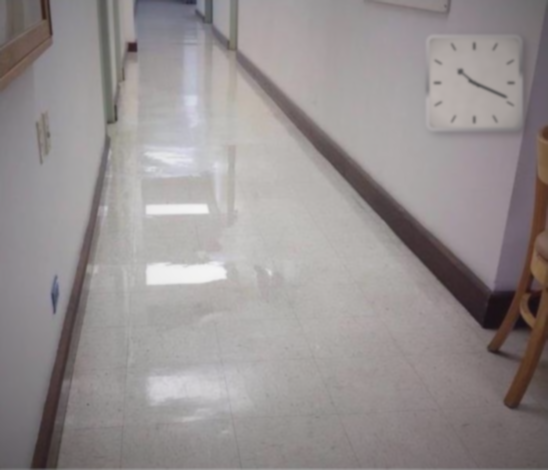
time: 10:19
